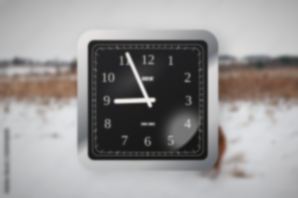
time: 8:56
